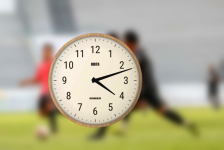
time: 4:12
